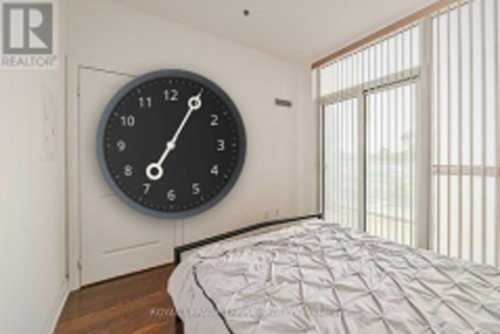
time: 7:05
